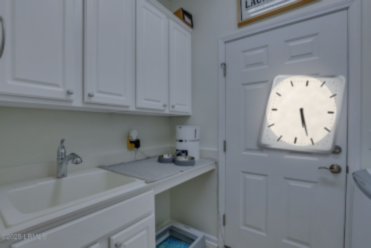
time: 5:26
